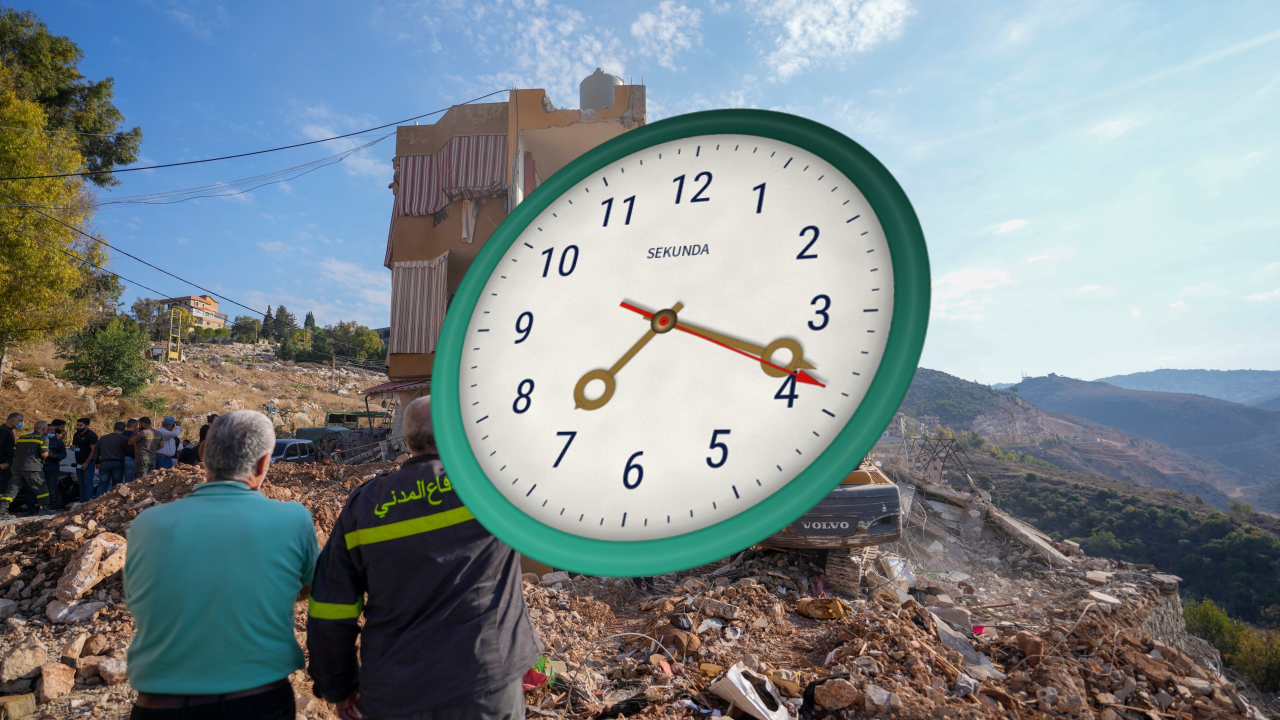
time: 7:18:19
